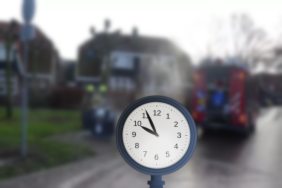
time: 9:56
